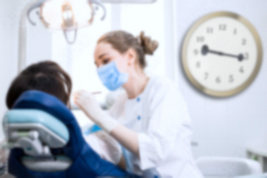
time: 9:16
